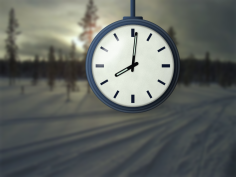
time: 8:01
